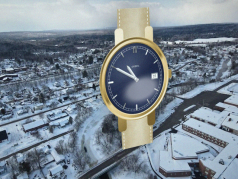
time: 10:50
